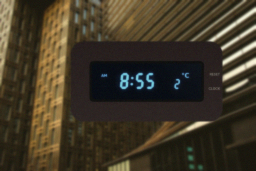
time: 8:55
